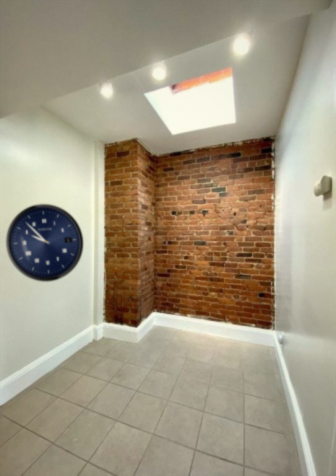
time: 9:53
